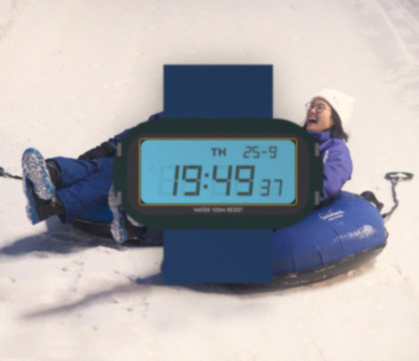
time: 19:49:37
